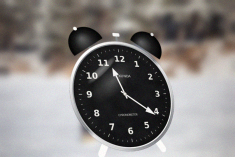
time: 11:21
